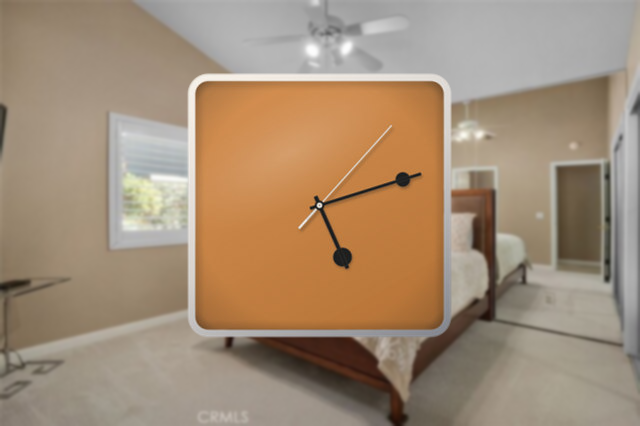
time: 5:12:07
